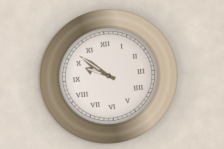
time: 9:52
